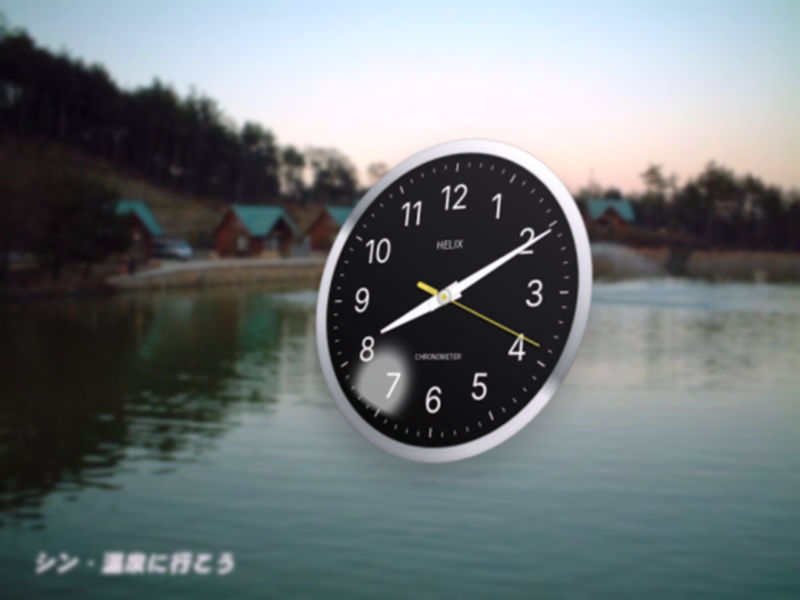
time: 8:10:19
